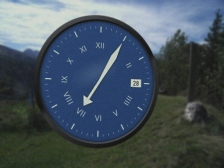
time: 7:05
